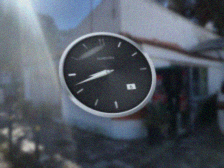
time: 8:42
